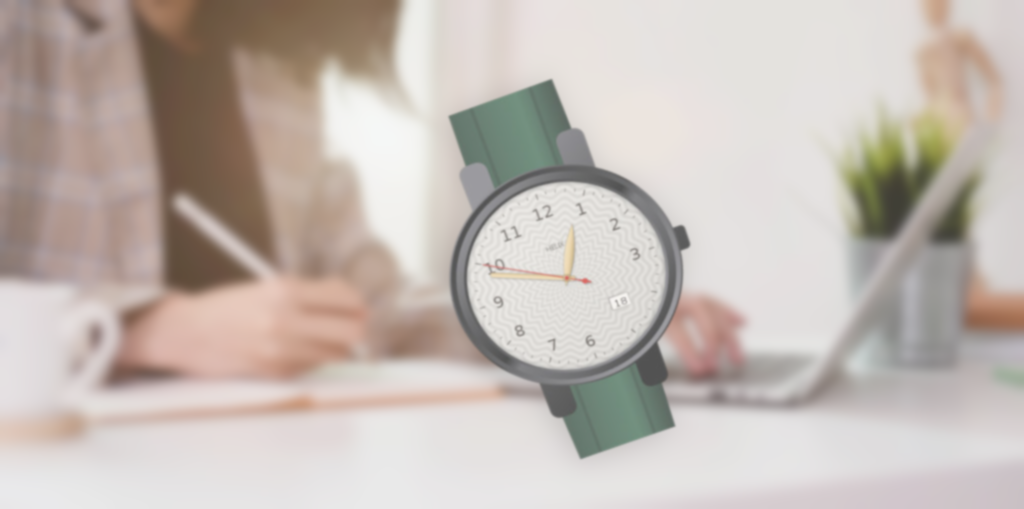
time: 12:48:50
